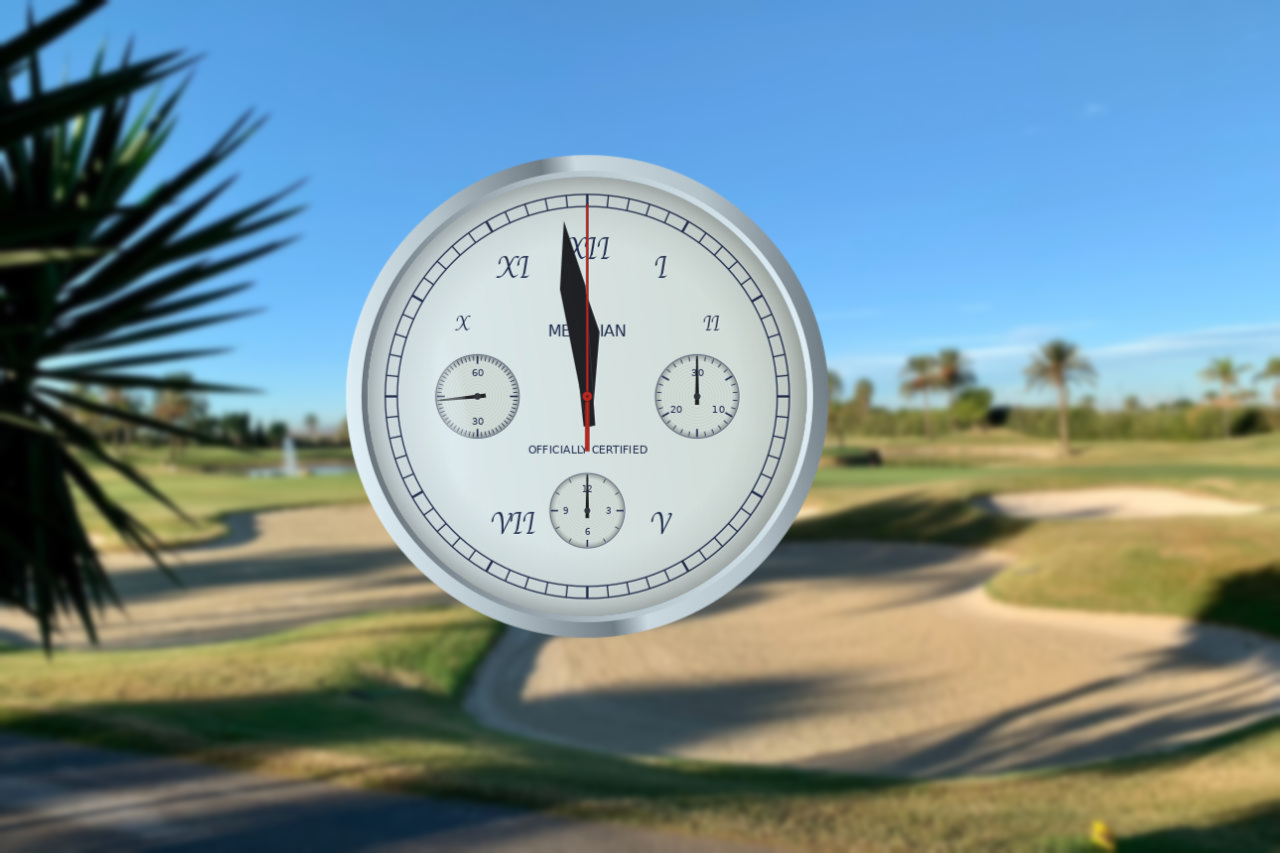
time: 11:58:44
